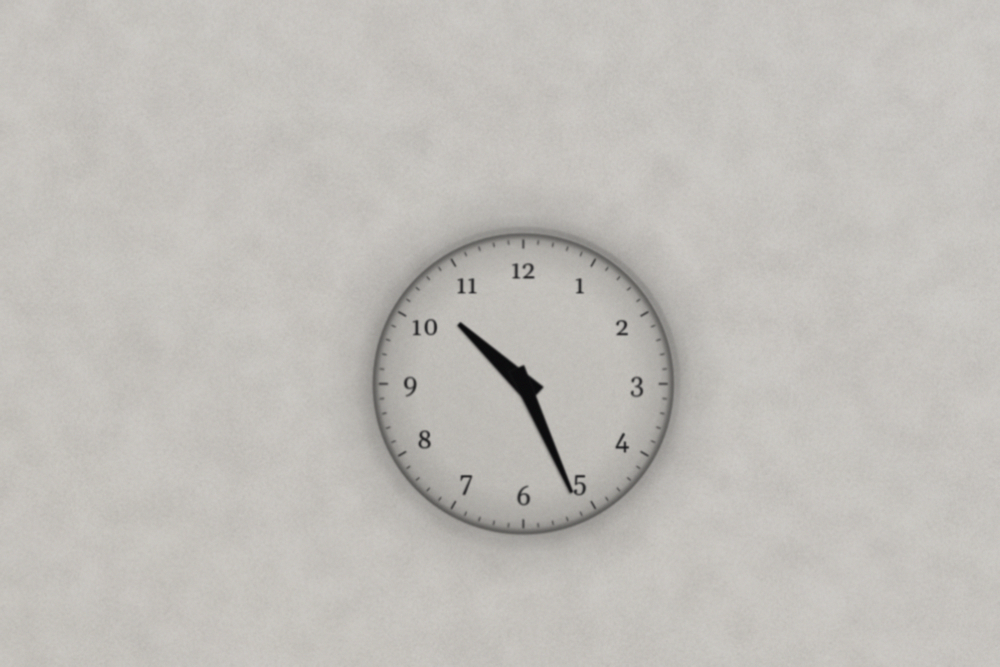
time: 10:26
